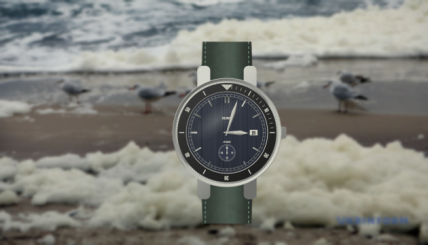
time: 3:03
